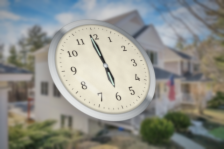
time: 5:59
